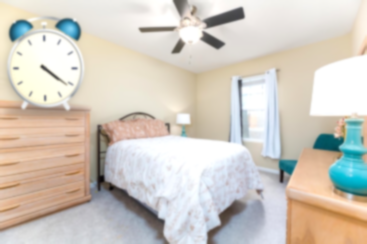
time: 4:21
